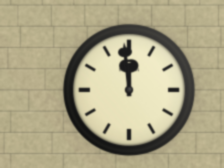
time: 11:59
